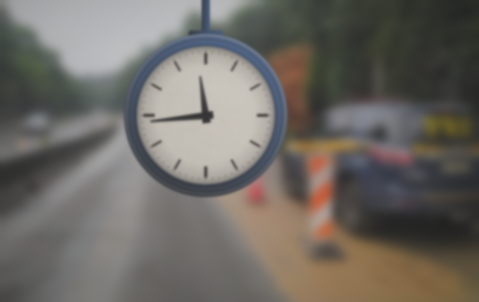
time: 11:44
